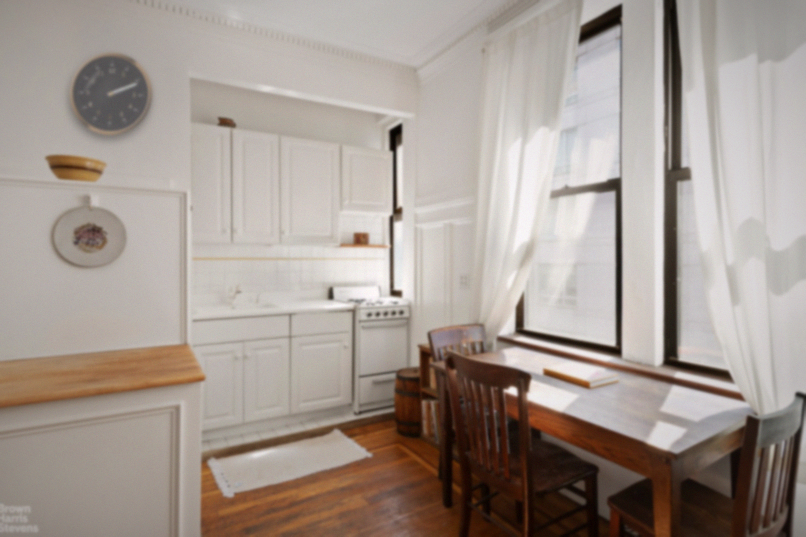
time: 2:11
